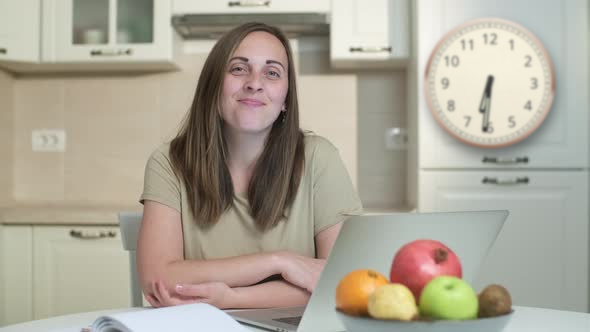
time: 6:31
